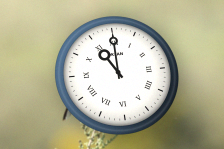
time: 11:00
